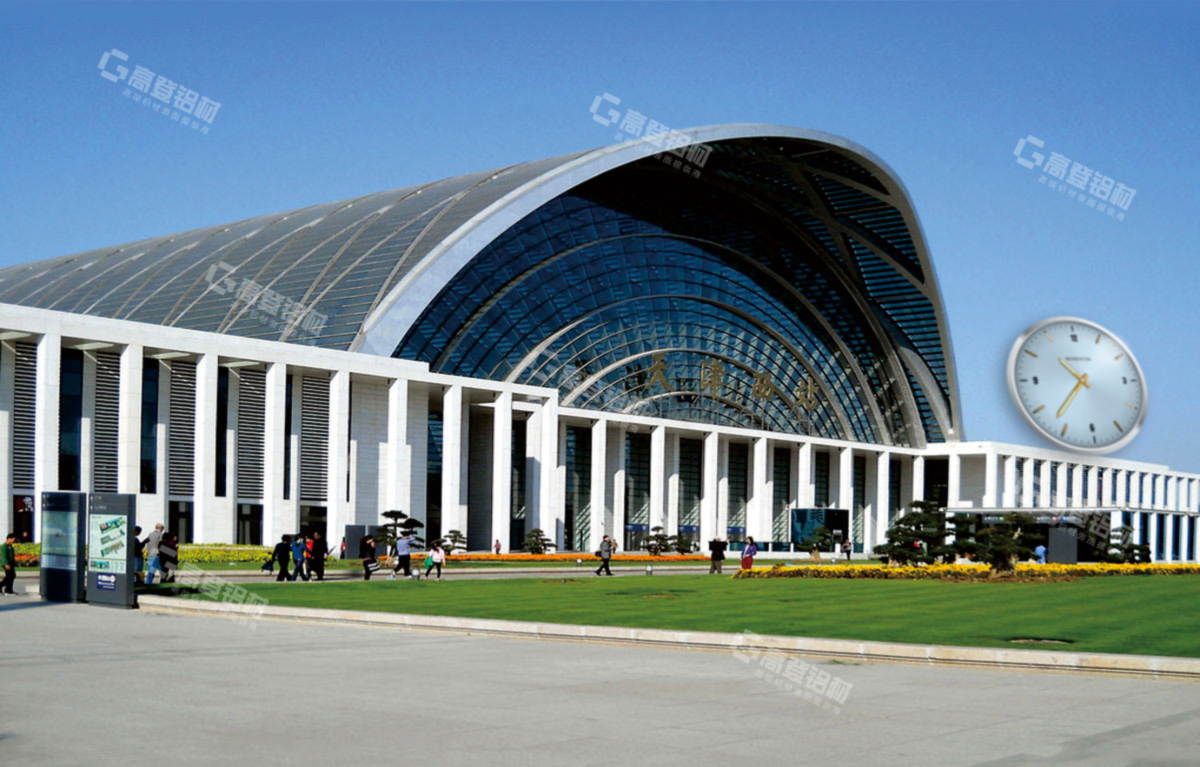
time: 10:37
